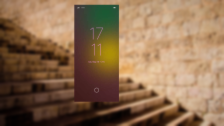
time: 17:11
